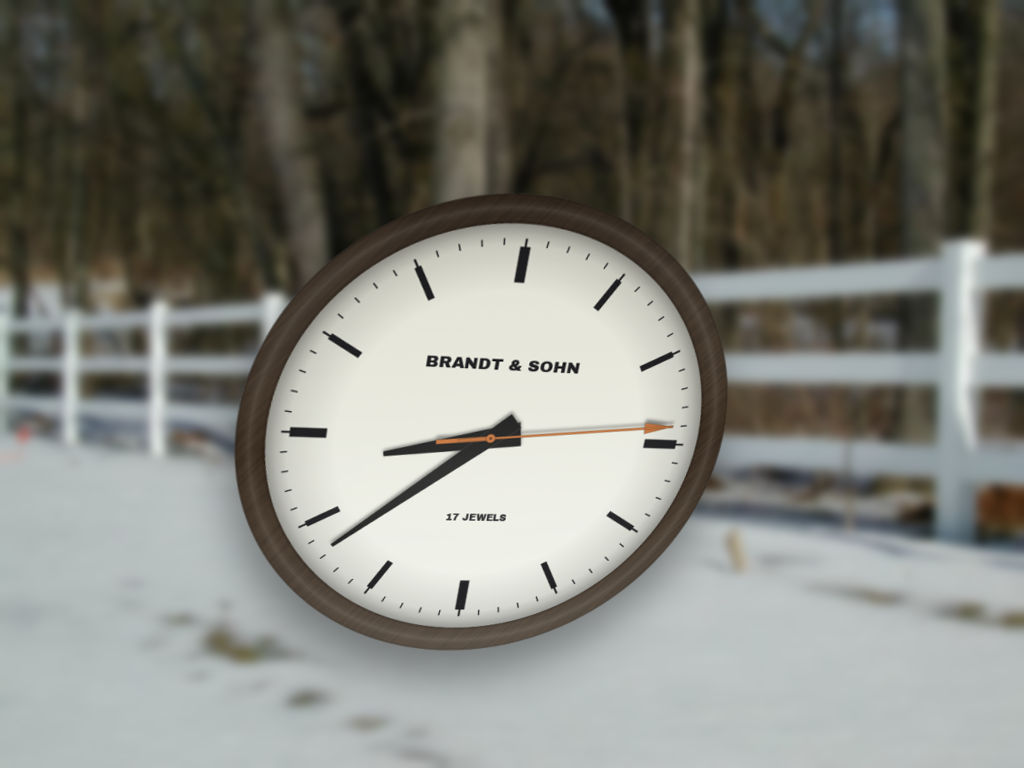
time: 8:38:14
